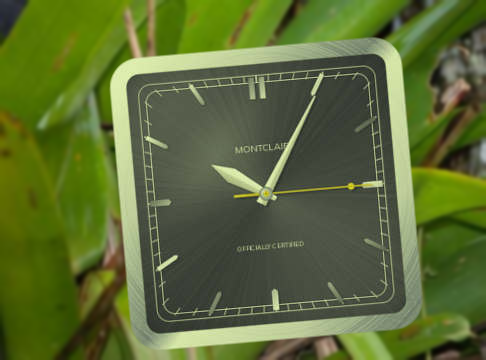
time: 10:05:15
